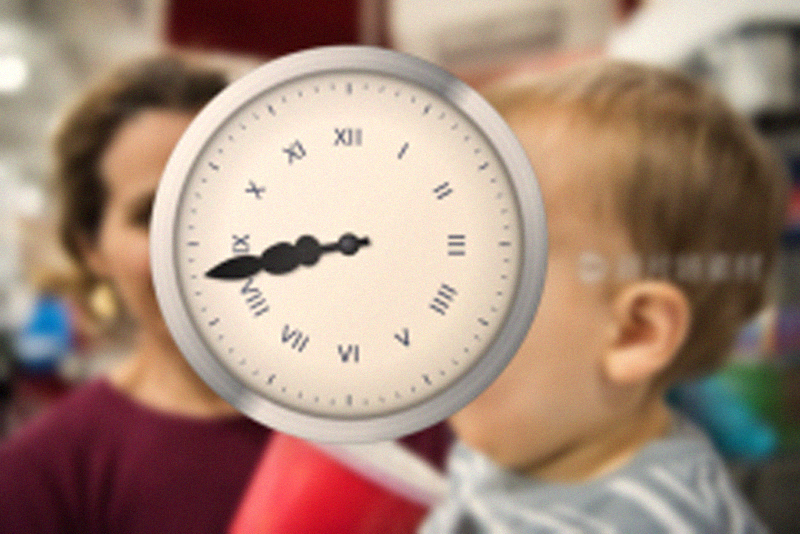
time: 8:43
